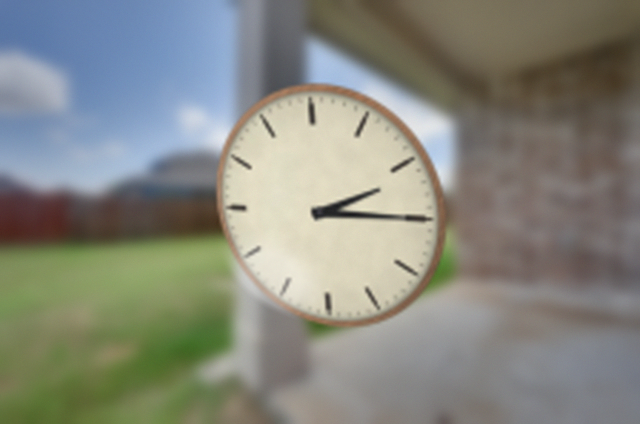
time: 2:15
